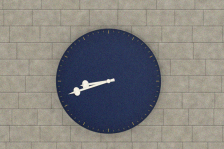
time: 8:42
